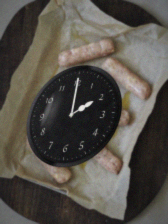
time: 2:00
